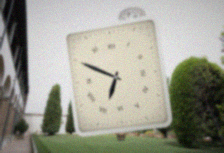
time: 6:50
